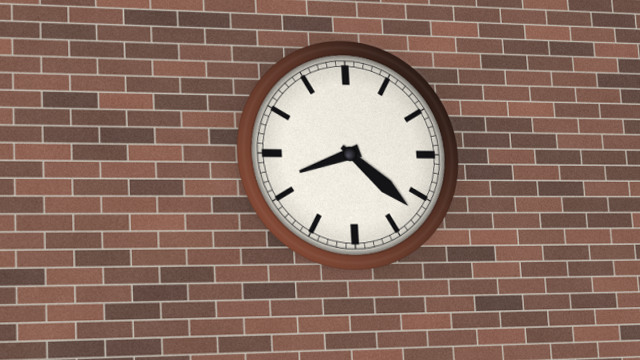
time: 8:22
